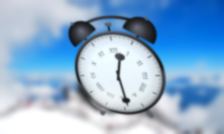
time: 12:29
